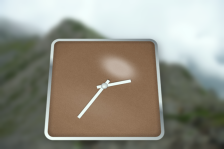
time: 2:36
